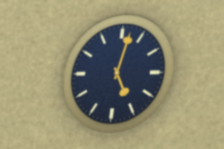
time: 5:02
